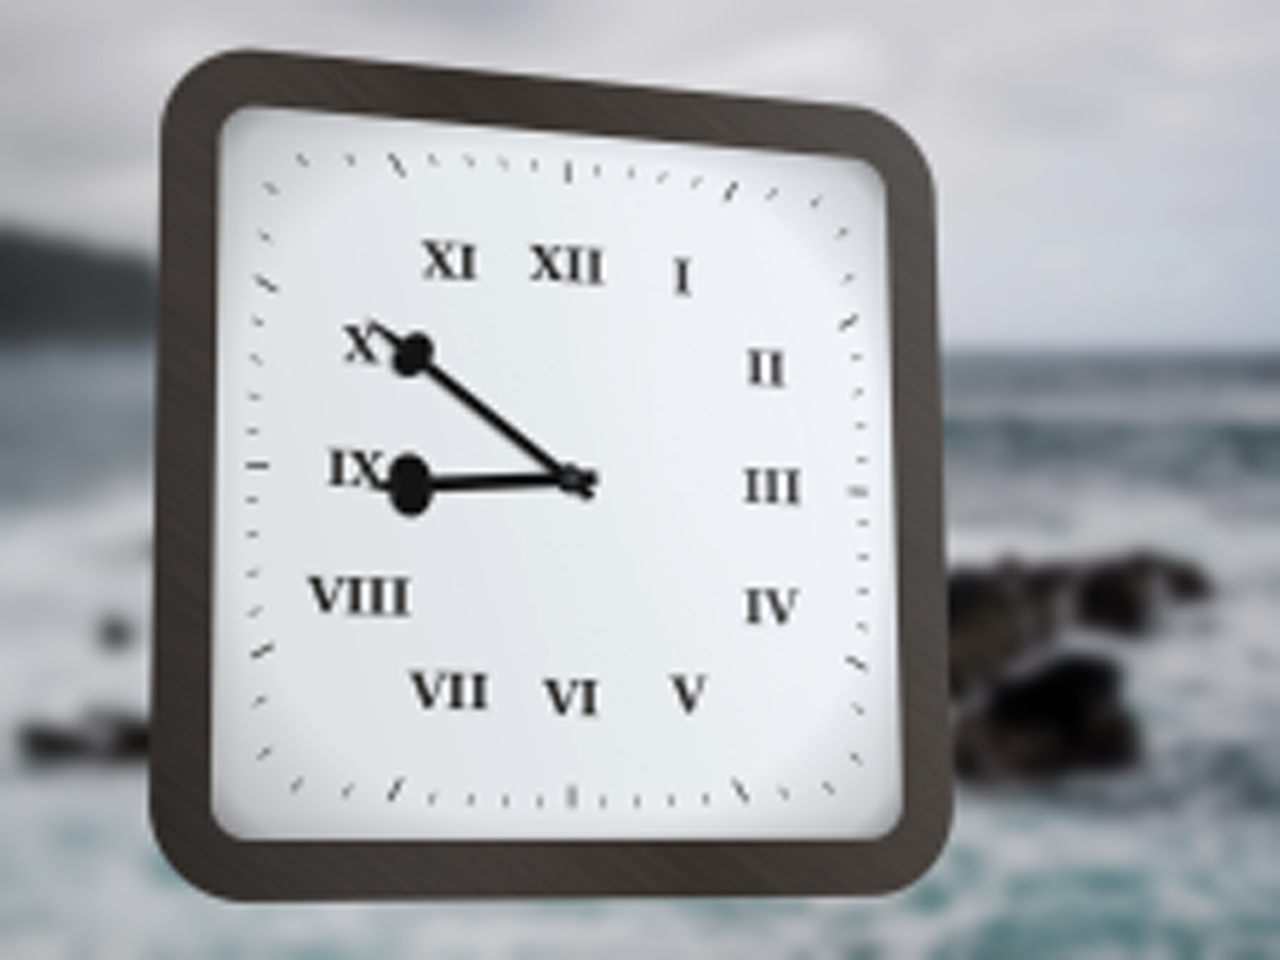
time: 8:51
